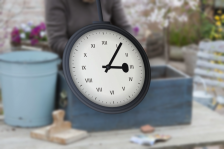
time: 3:06
